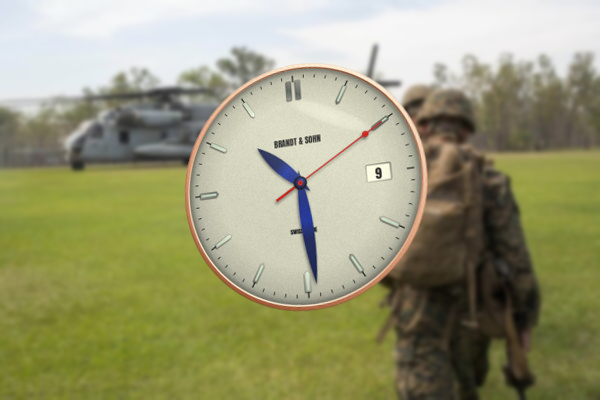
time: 10:29:10
